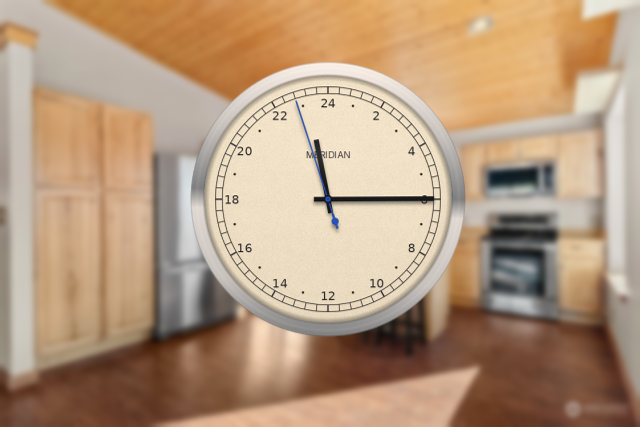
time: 23:14:57
